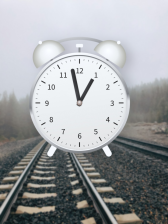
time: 12:58
